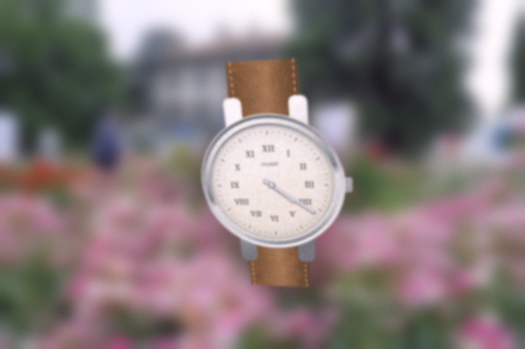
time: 4:21
